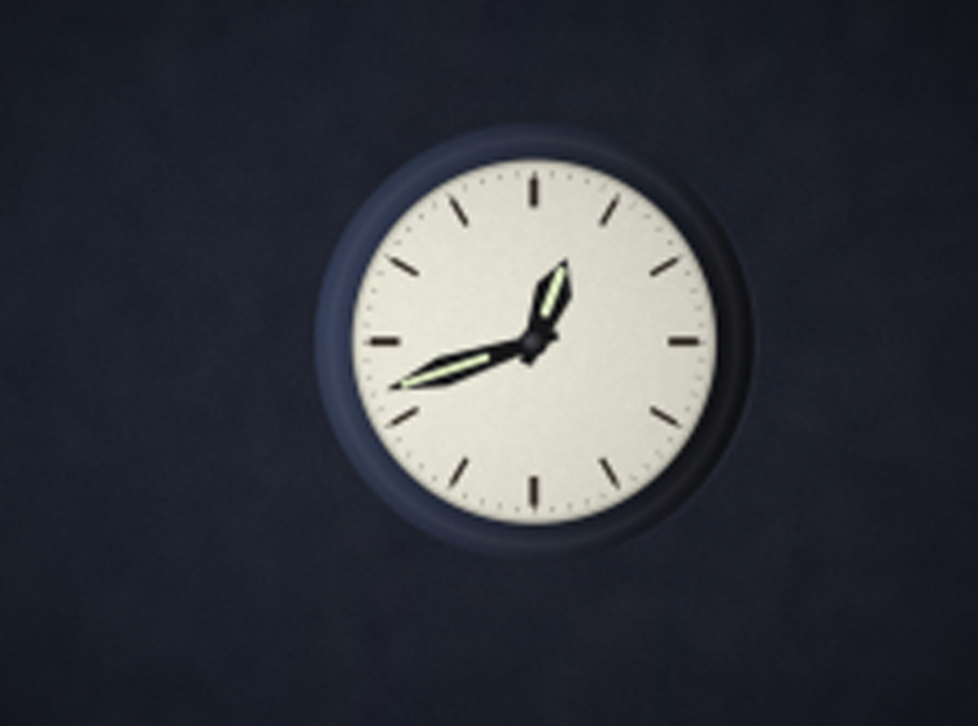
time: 12:42
